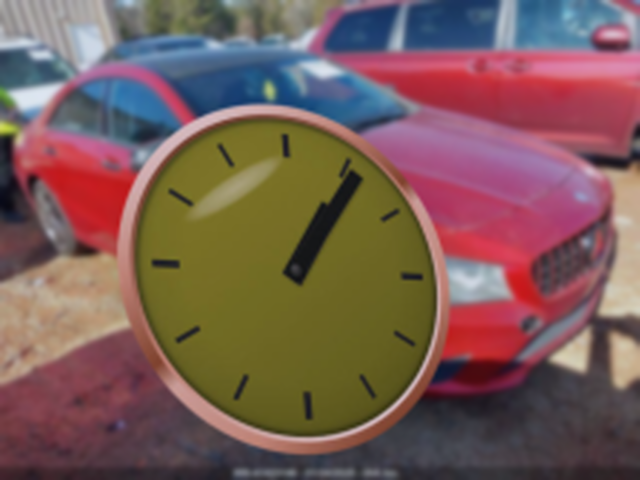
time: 1:06
